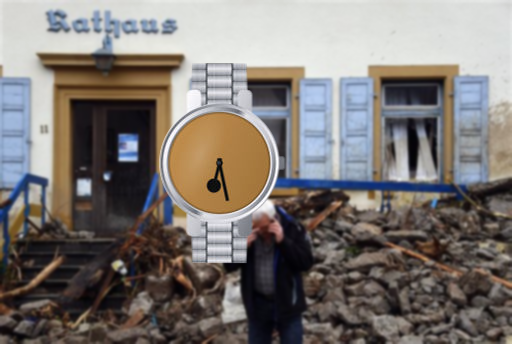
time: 6:28
